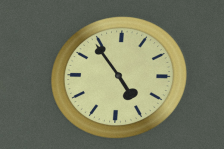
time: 4:54
